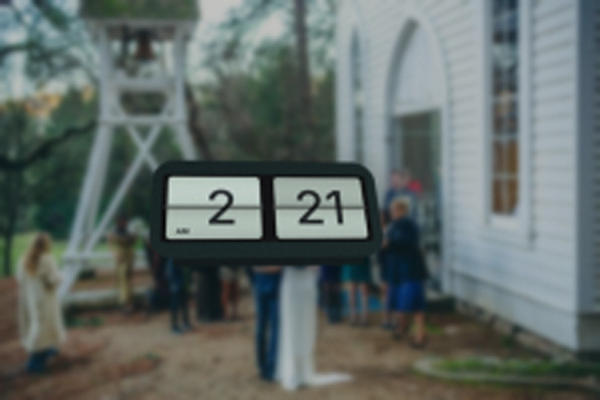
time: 2:21
